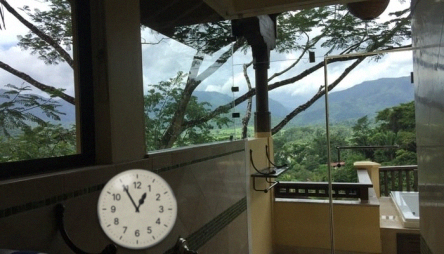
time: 12:55
